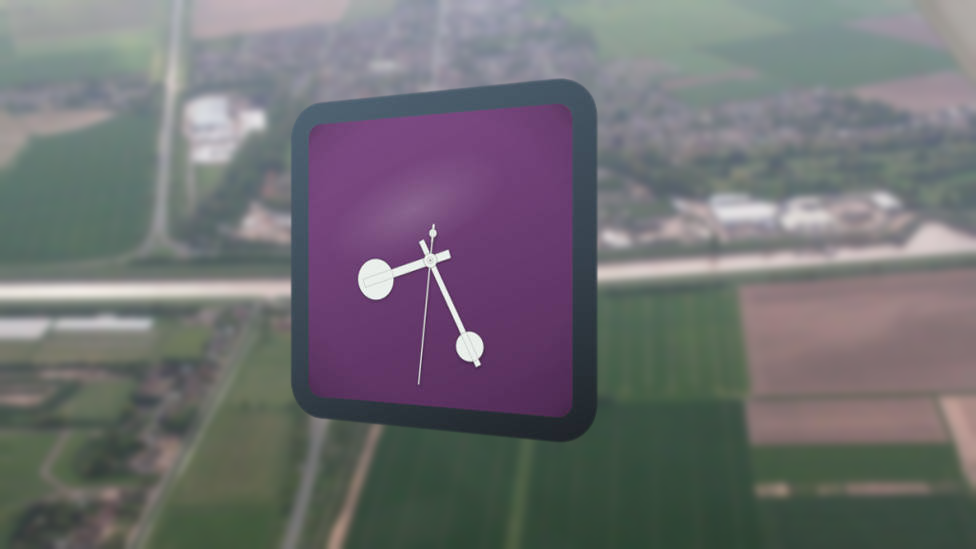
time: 8:25:31
